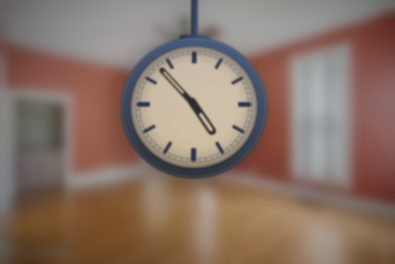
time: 4:53
